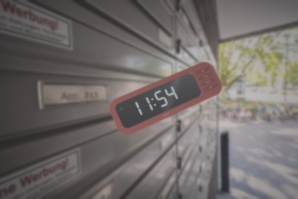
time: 11:54
